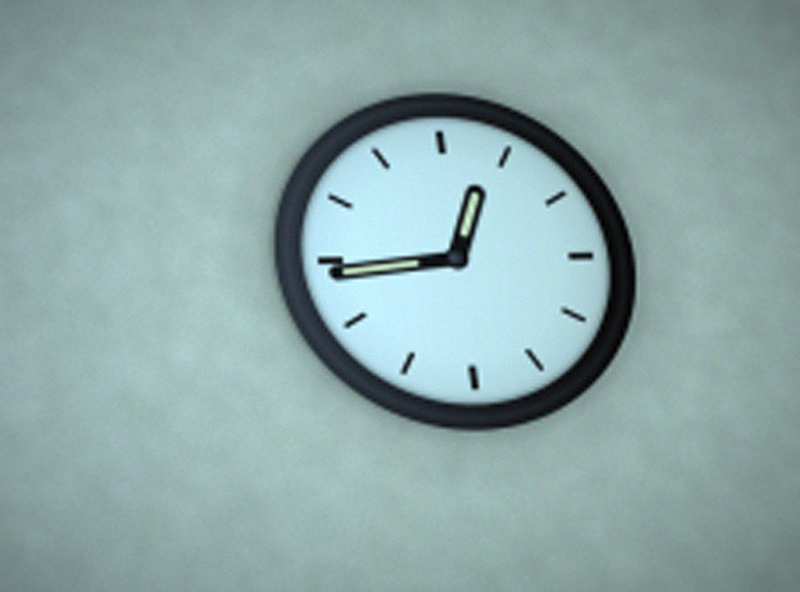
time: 12:44
